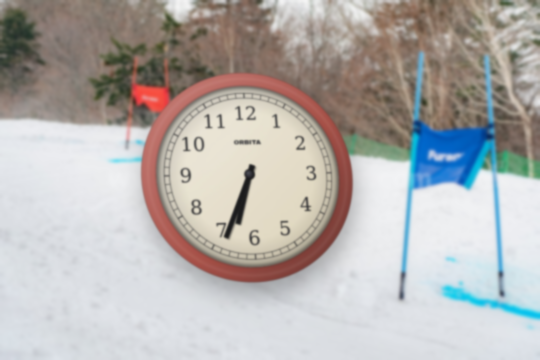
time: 6:34
